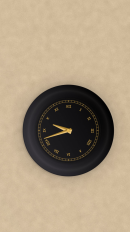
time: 9:42
